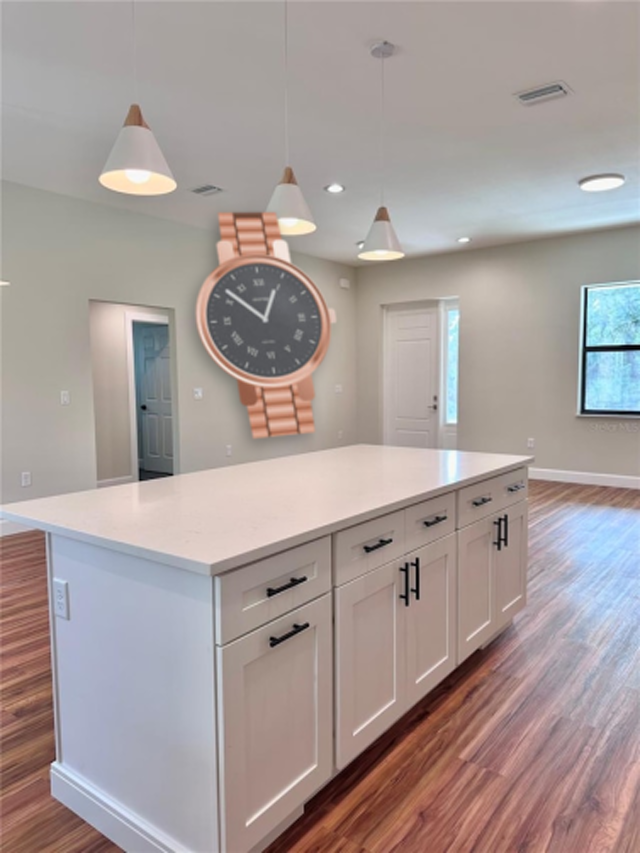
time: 12:52
